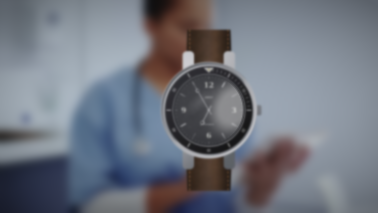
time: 6:55
